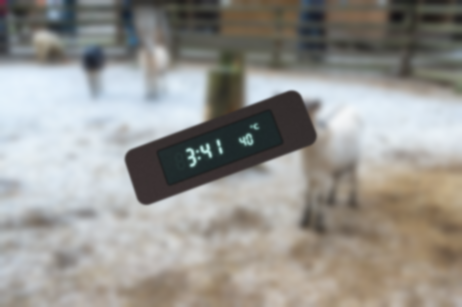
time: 3:41
